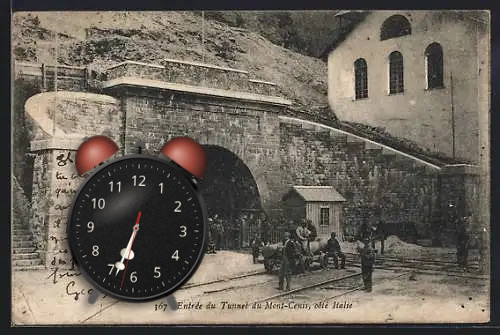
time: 6:33:32
